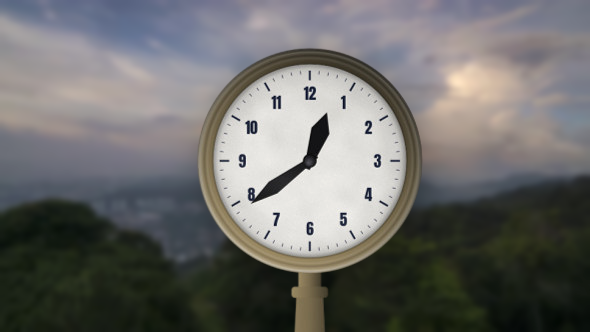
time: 12:39
